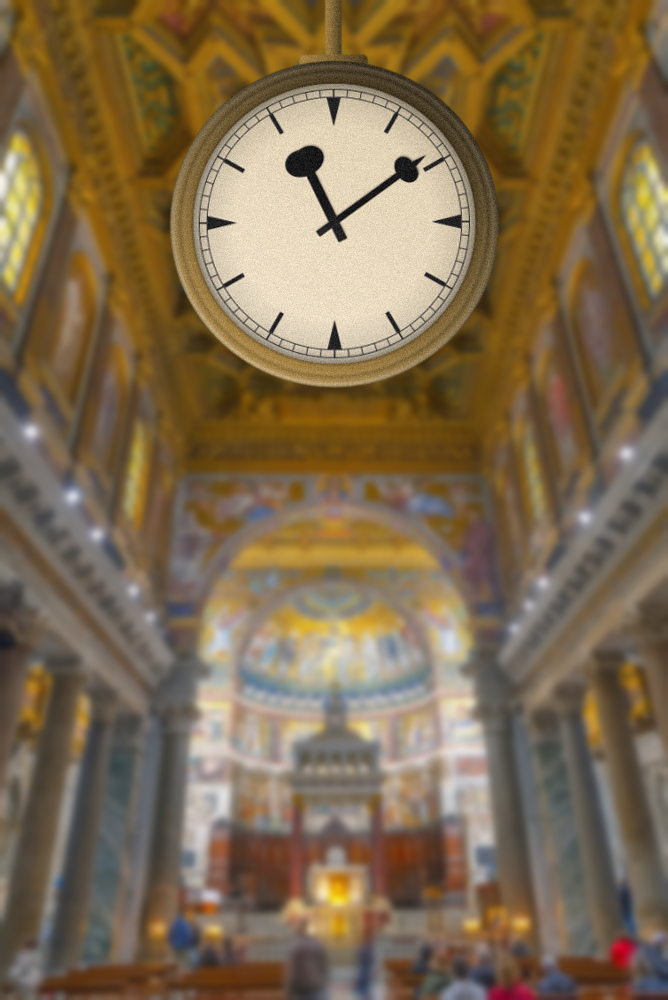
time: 11:09
